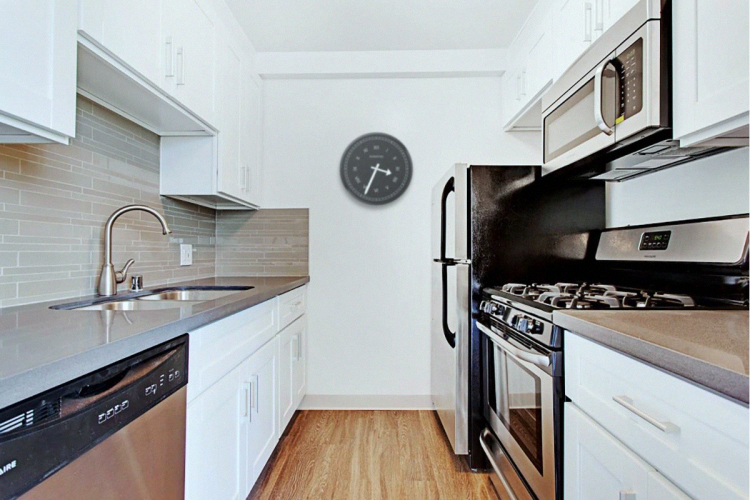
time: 3:34
